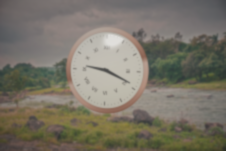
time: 9:19
